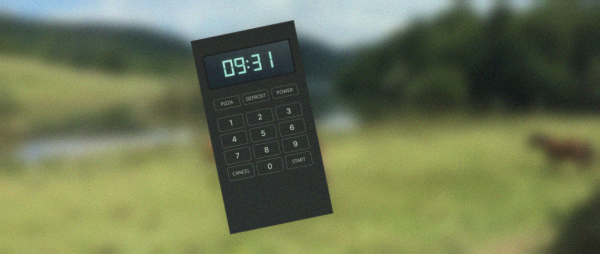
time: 9:31
